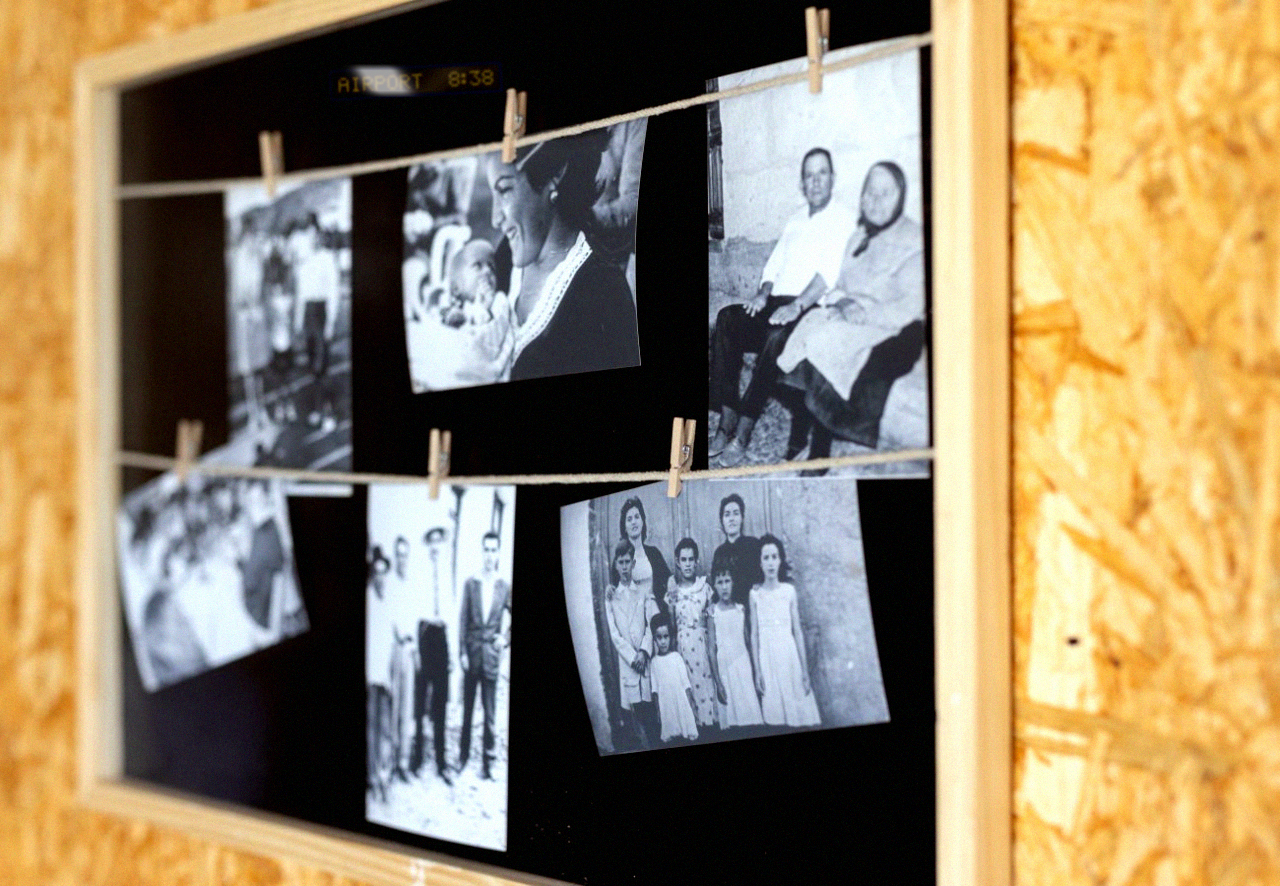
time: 8:38
